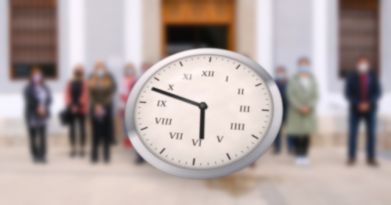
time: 5:48
